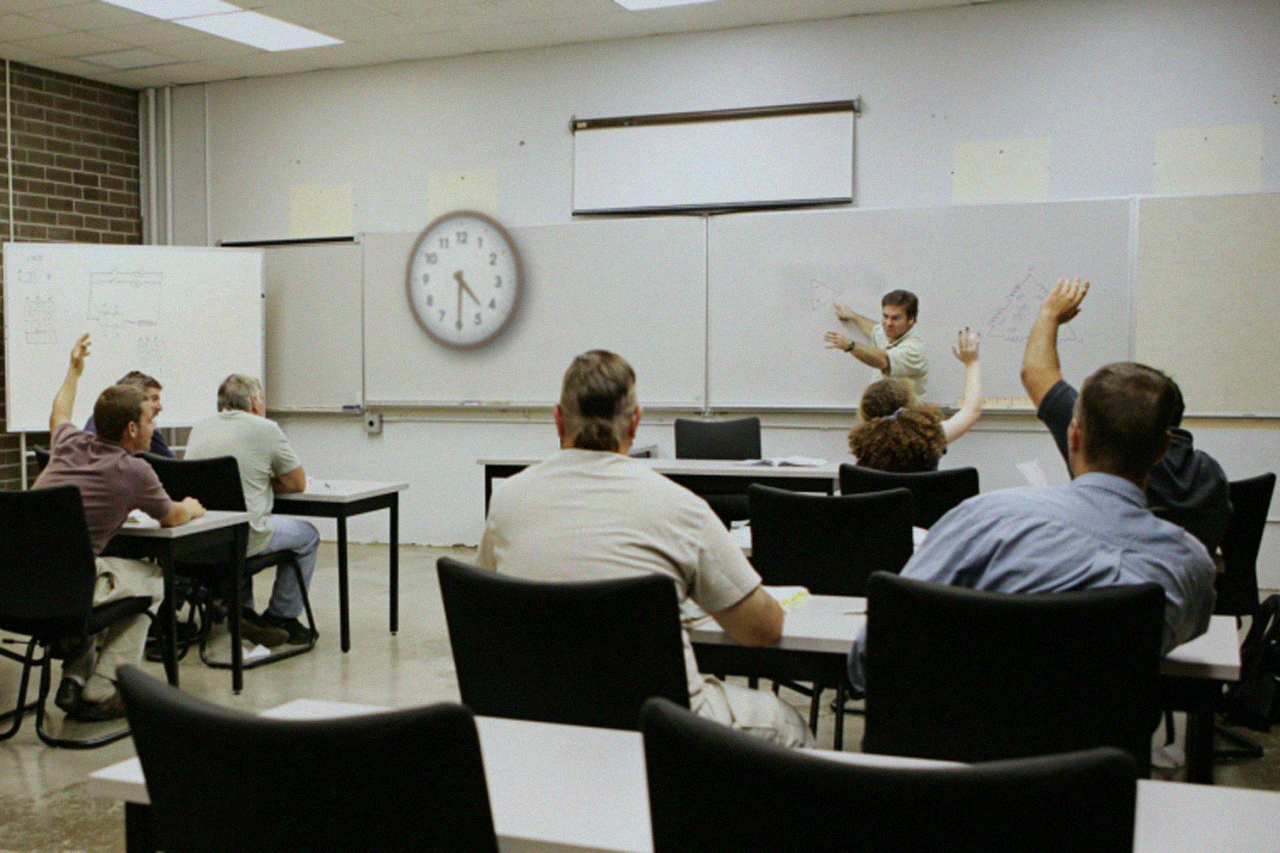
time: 4:30
